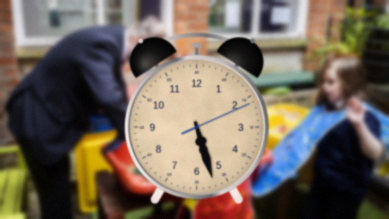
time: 5:27:11
